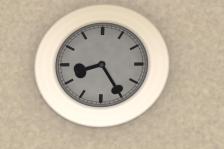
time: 8:25
